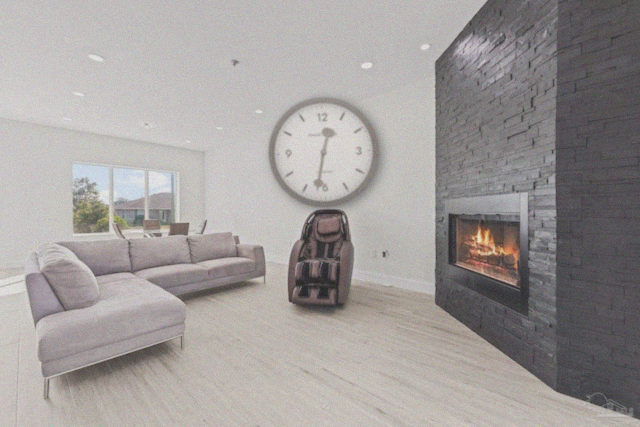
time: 12:32
